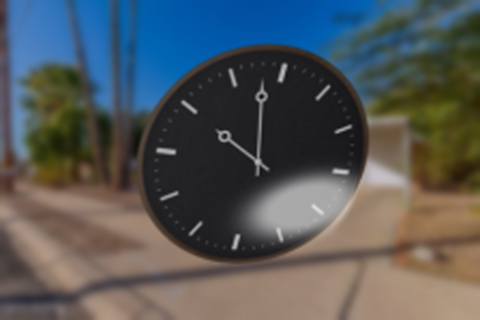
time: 9:58
